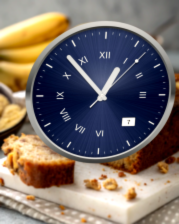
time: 12:53:07
